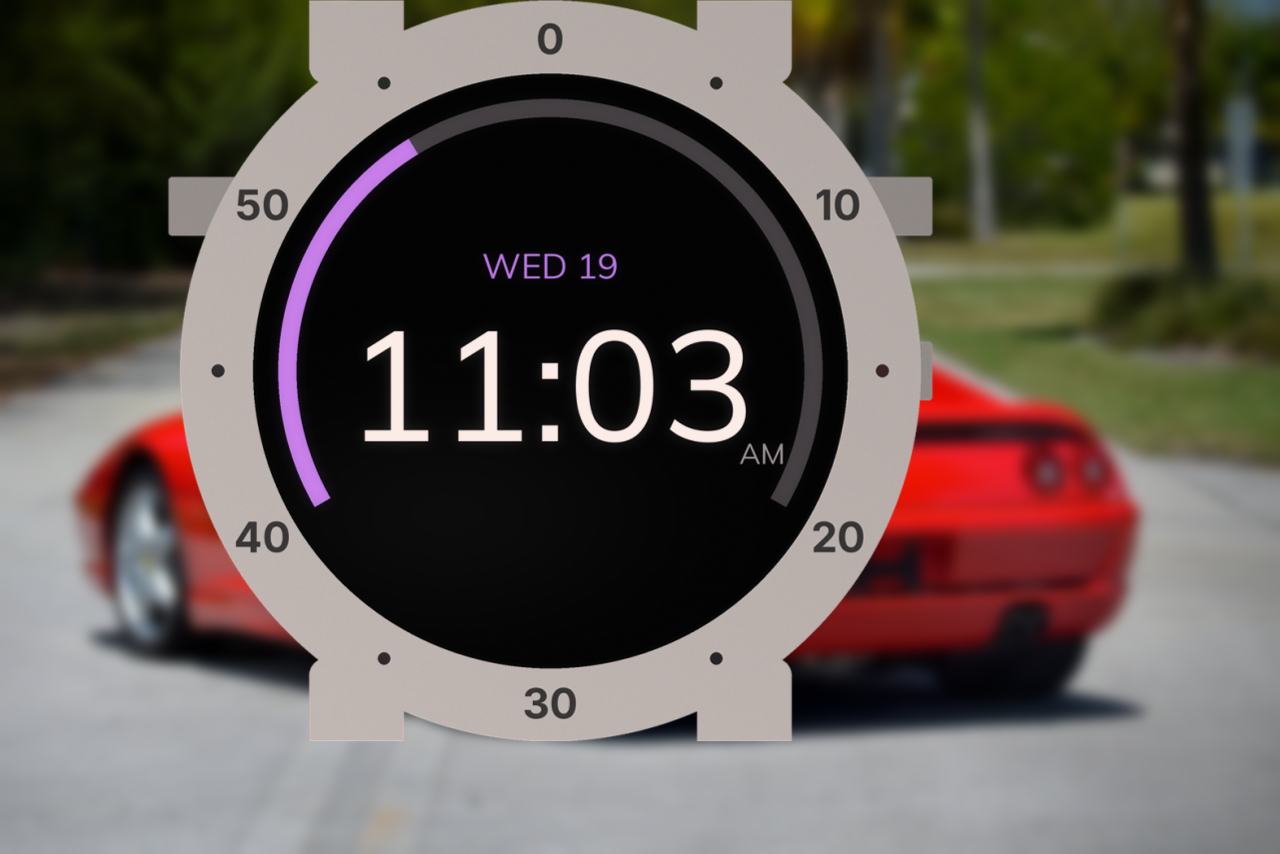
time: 11:03
